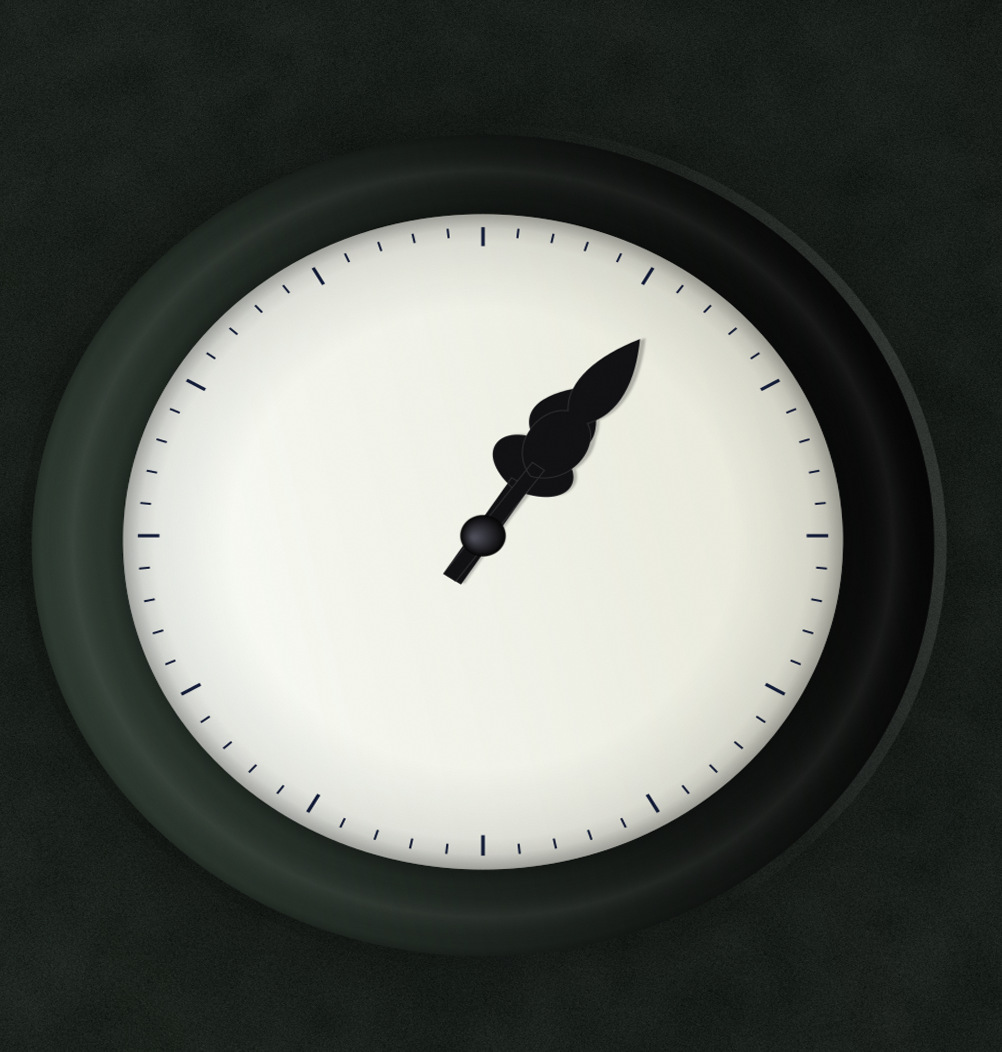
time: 1:06
